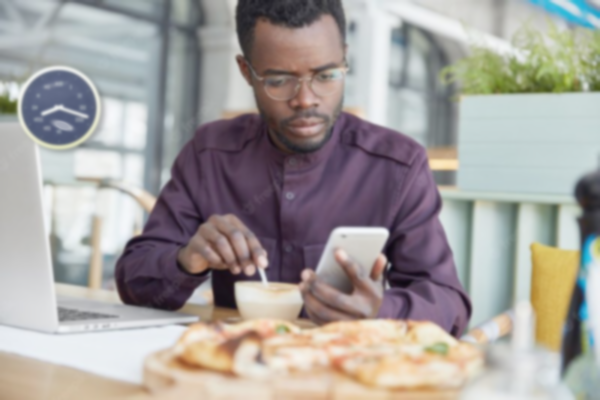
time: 8:18
